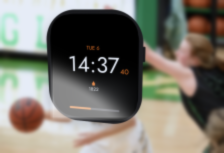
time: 14:37
